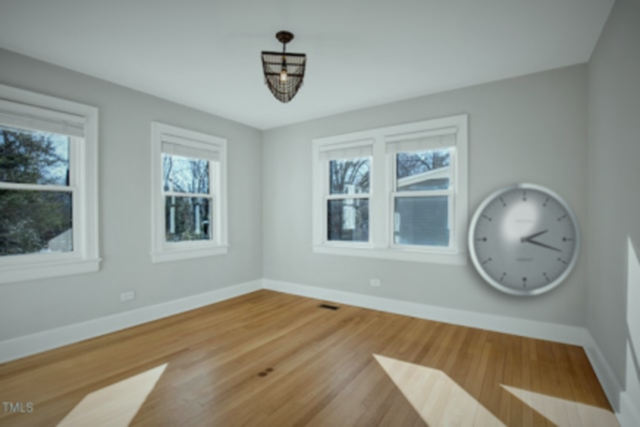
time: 2:18
